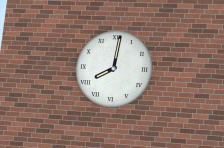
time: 8:01
